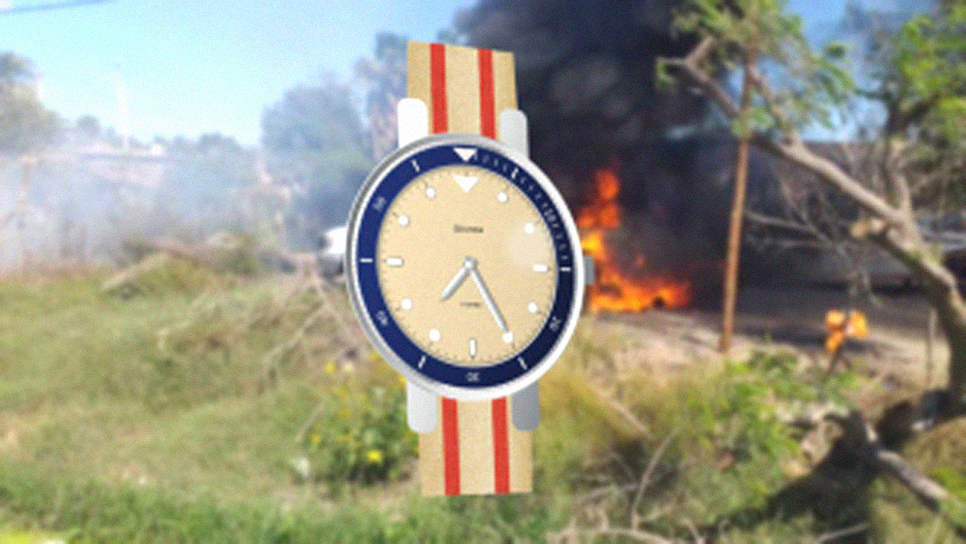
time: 7:25
